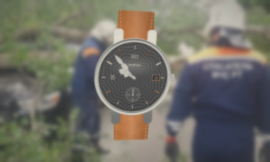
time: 9:53
